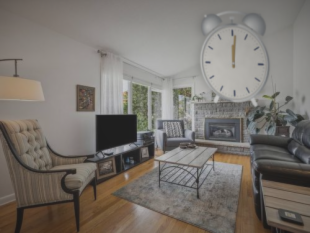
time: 12:01
